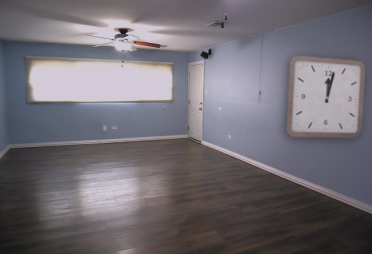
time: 12:02
